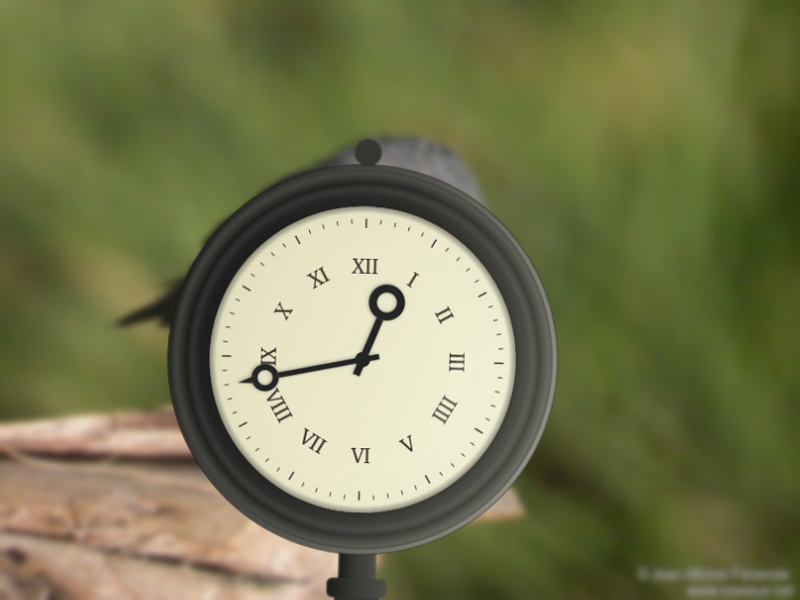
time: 12:43
